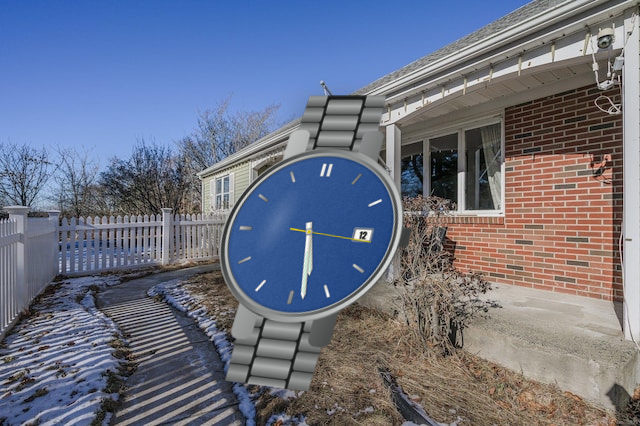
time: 5:28:16
